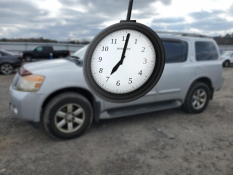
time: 7:01
